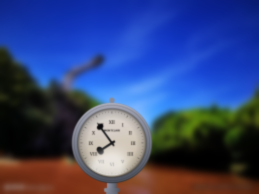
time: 7:54
